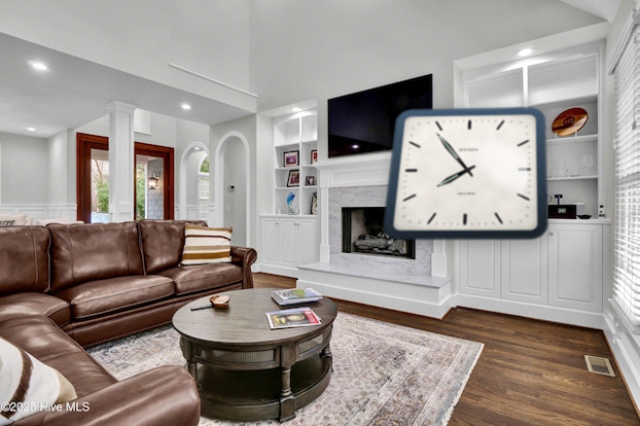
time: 7:54
